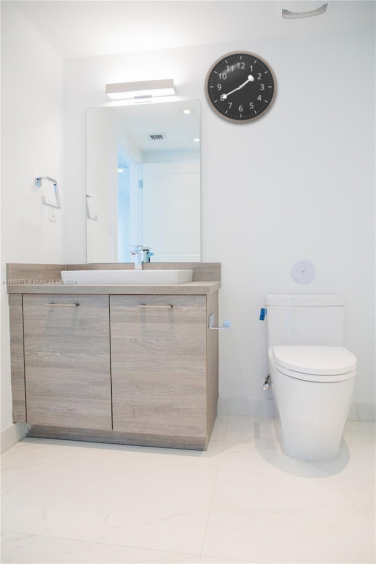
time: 1:40
